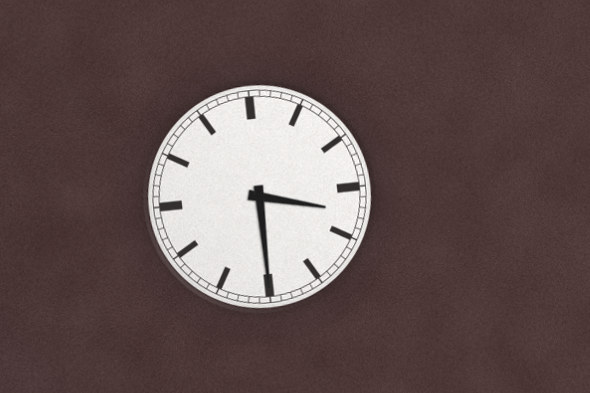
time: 3:30
